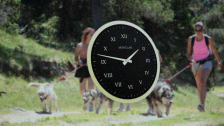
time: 1:47
